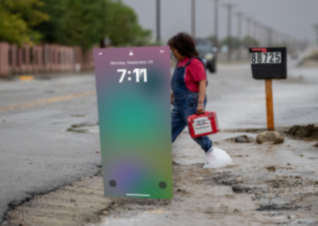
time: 7:11
